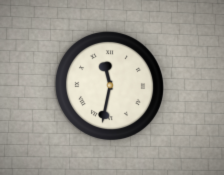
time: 11:32
